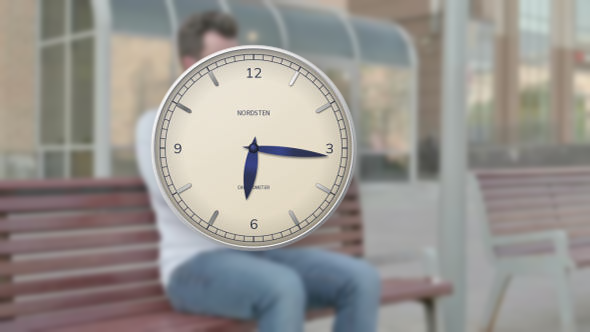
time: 6:16
